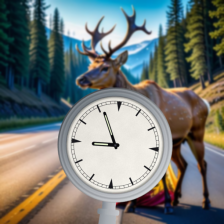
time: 8:56
